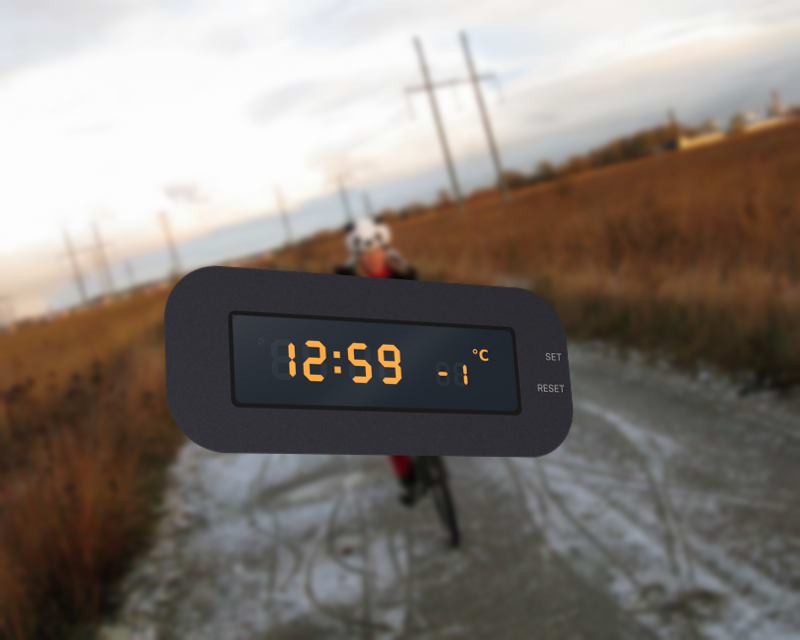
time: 12:59
